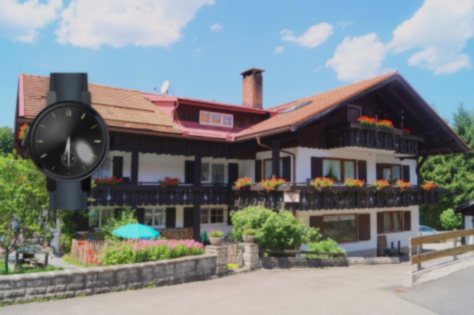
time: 6:30
